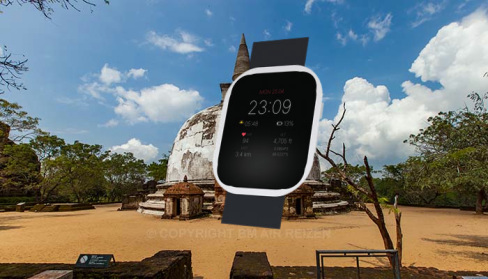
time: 23:09
